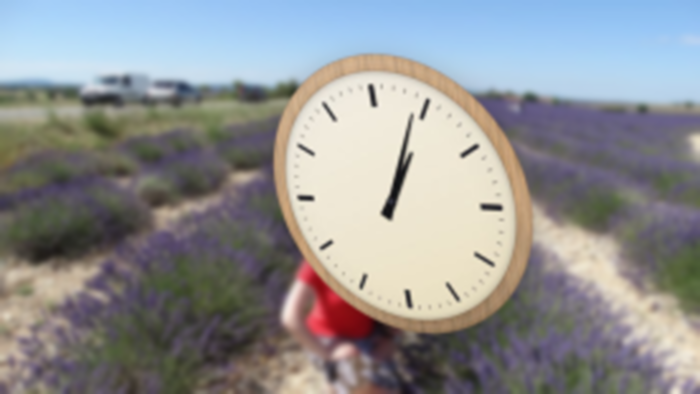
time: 1:04
